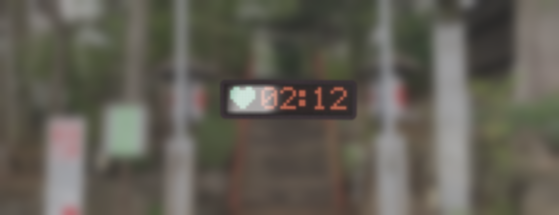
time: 2:12
